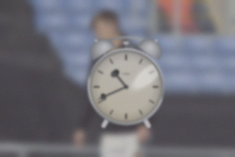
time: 10:41
